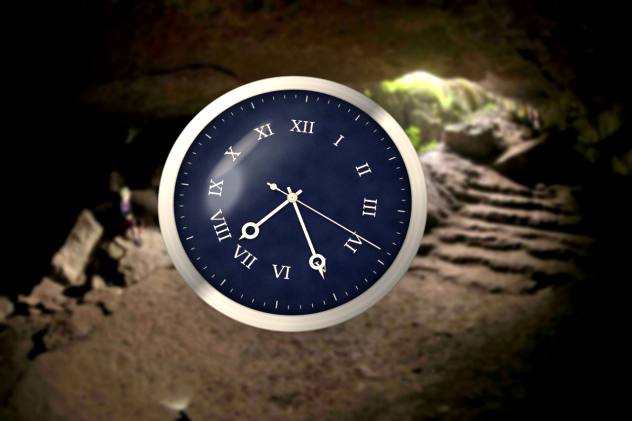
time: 7:25:19
